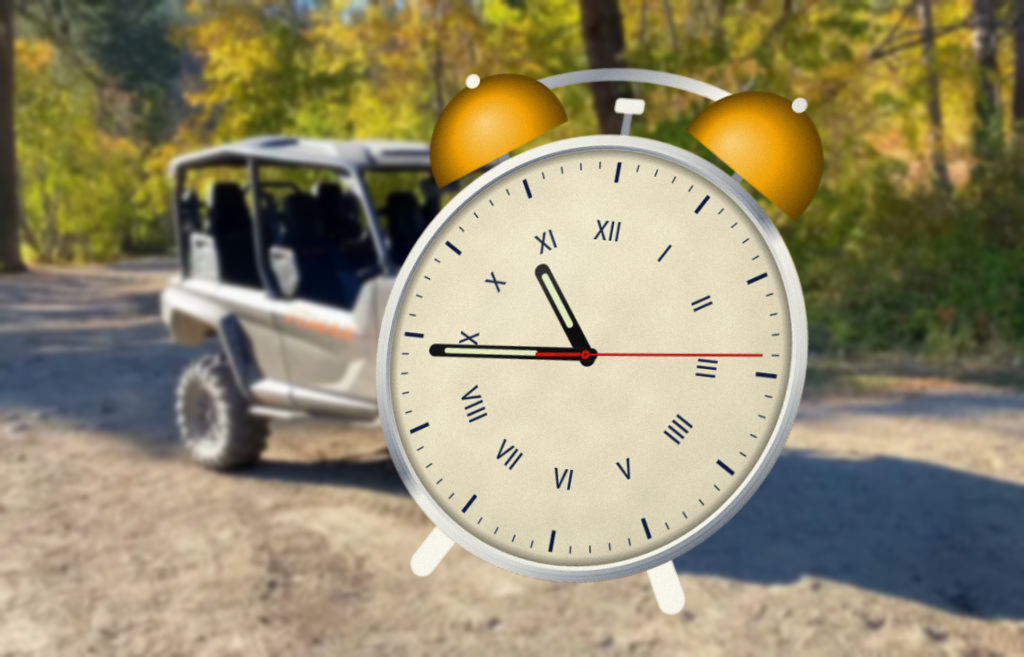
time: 10:44:14
